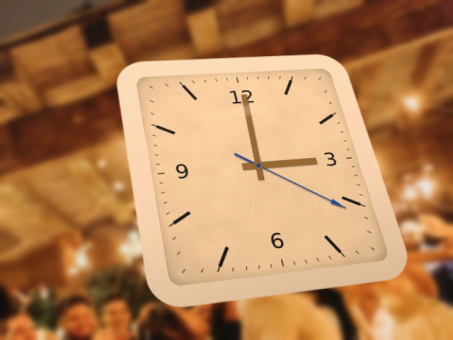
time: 3:00:21
